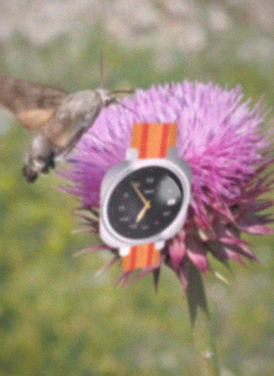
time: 6:54
